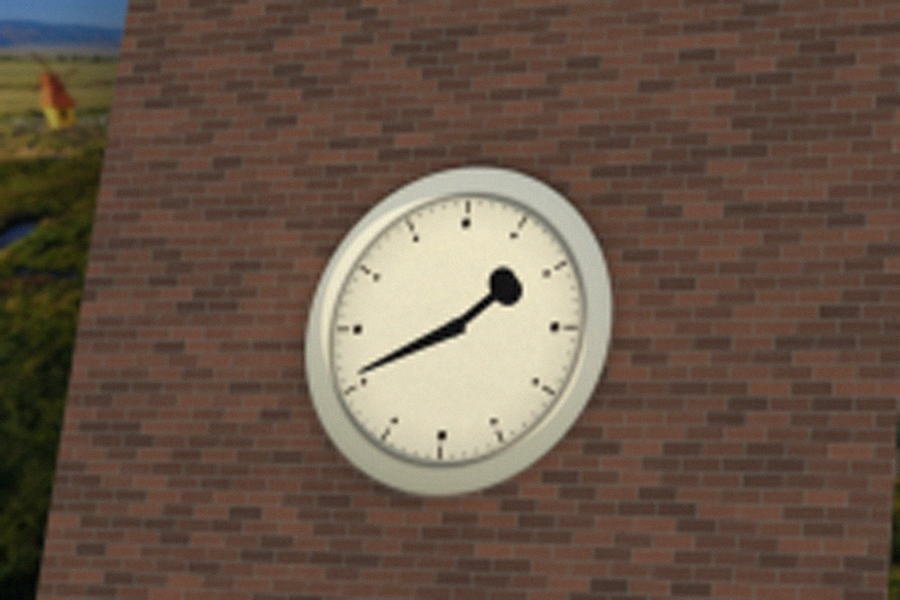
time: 1:41
